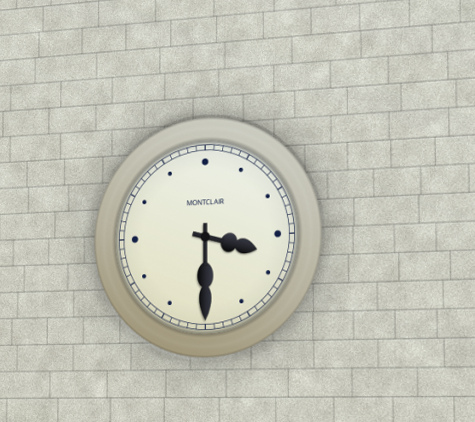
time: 3:30
